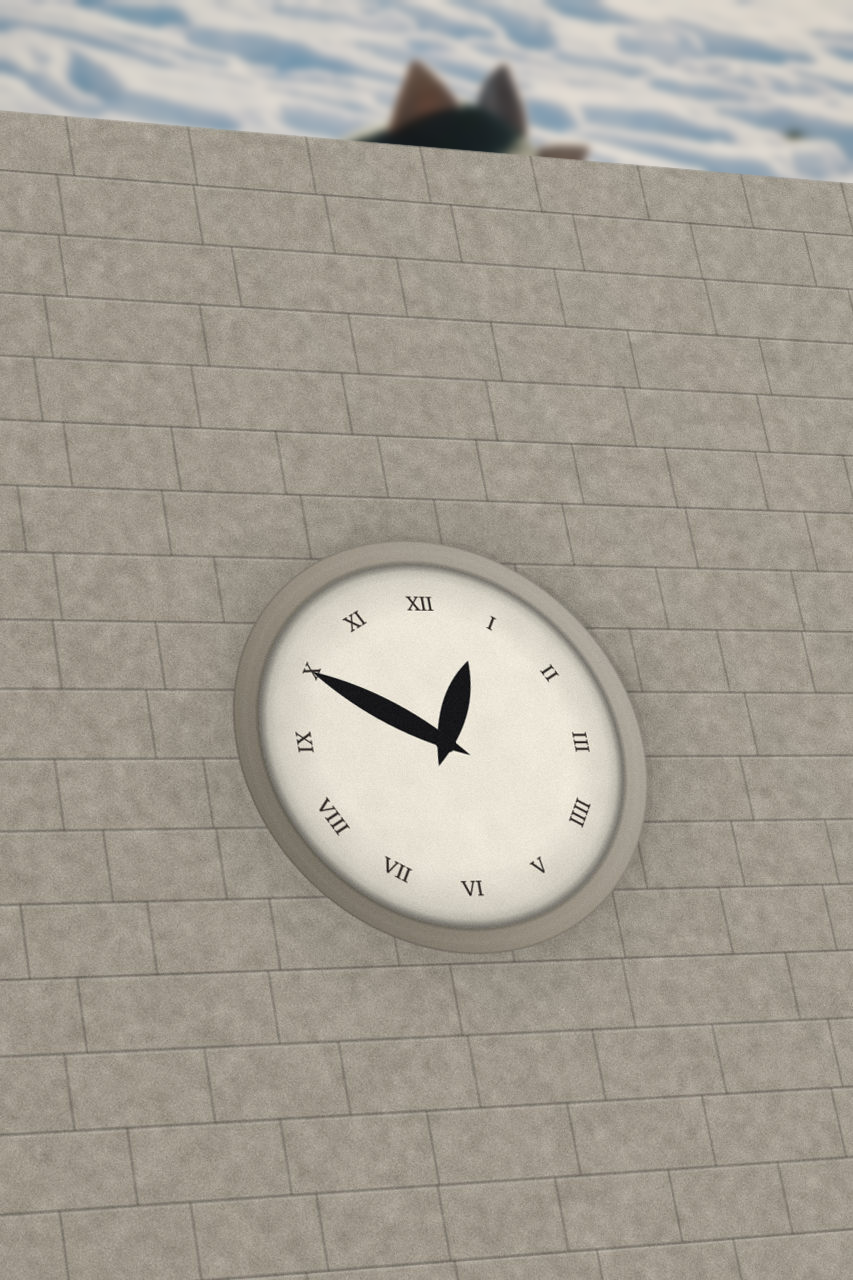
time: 12:50
